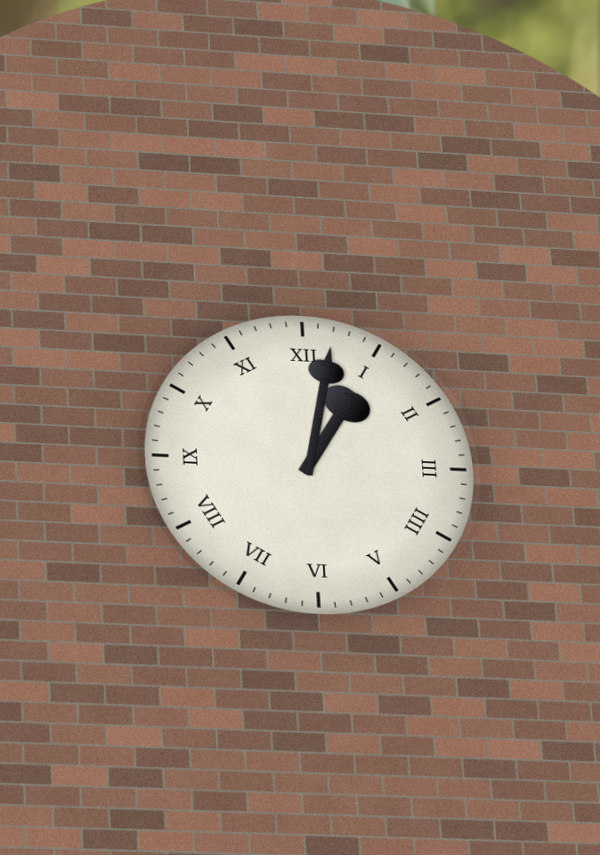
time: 1:02
